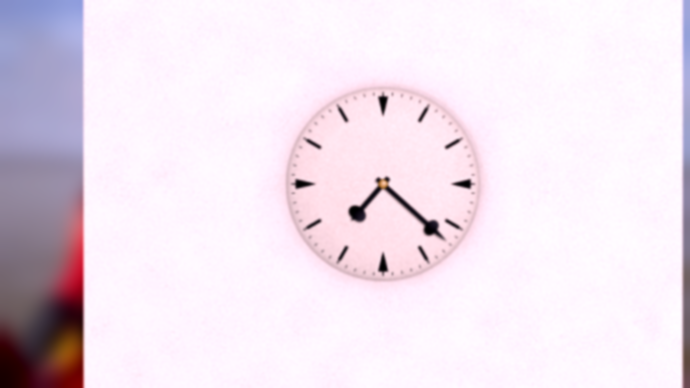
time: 7:22
